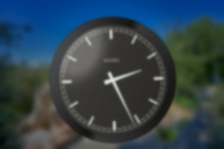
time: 2:26
